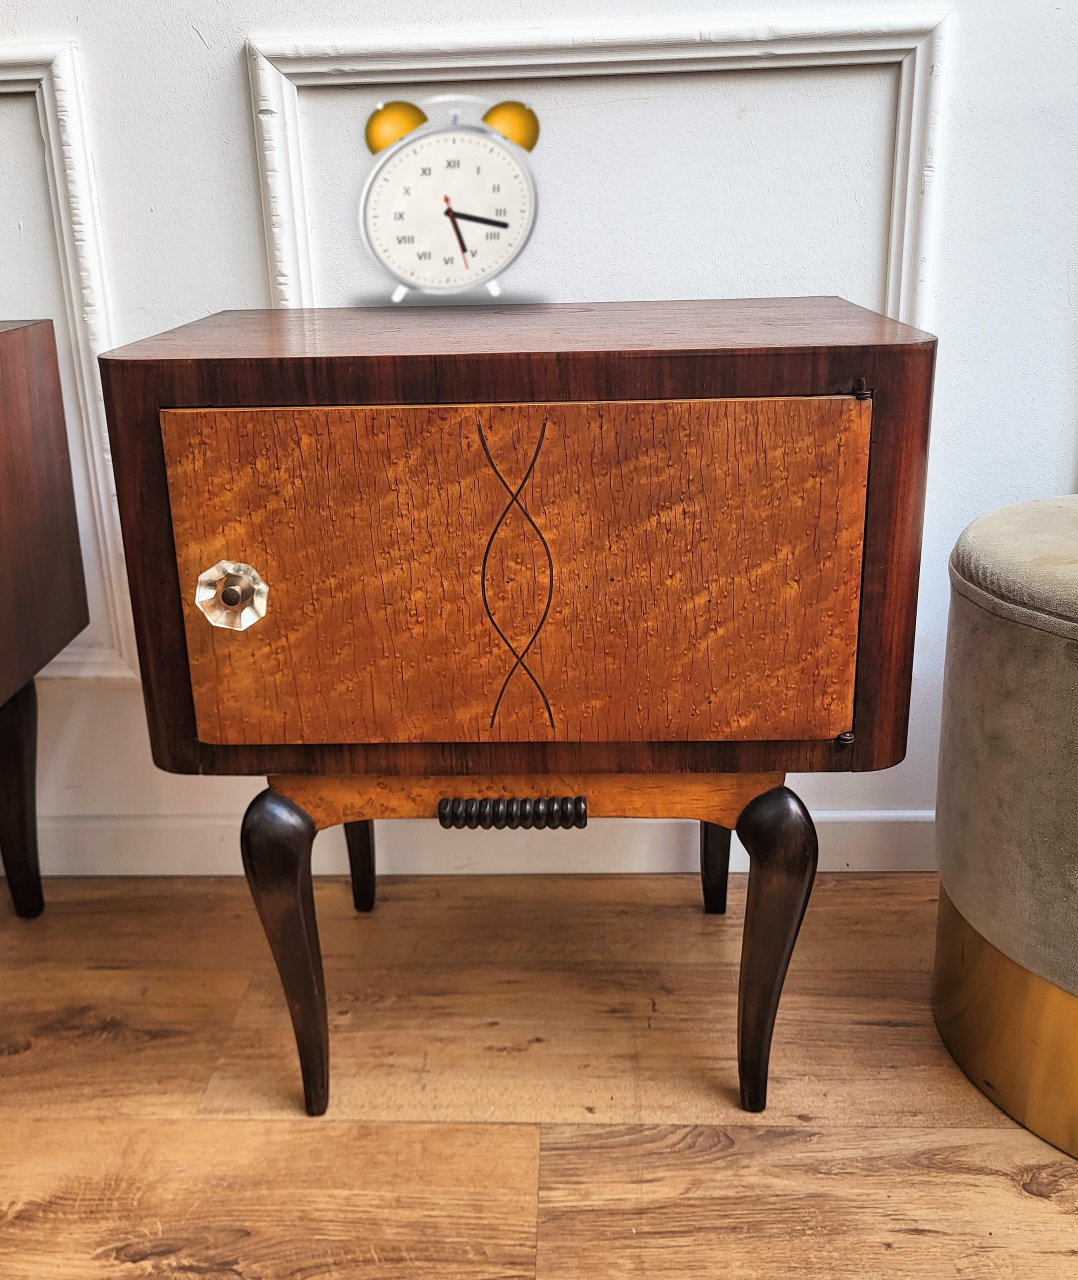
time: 5:17:27
